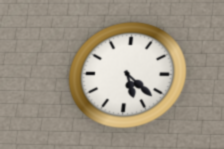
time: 5:22
